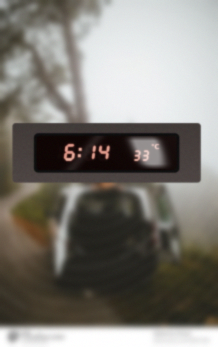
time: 6:14
